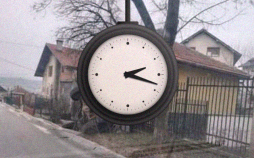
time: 2:18
